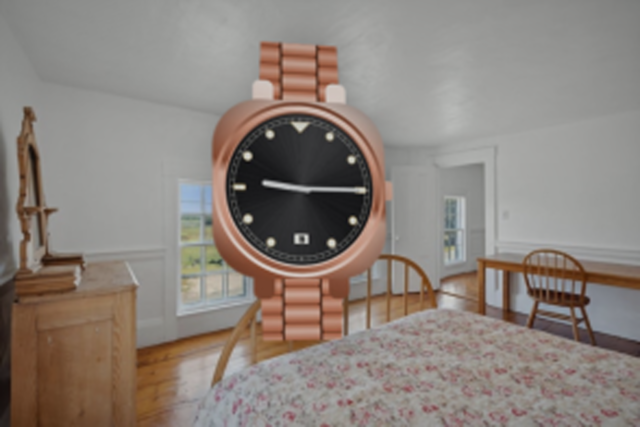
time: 9:15
